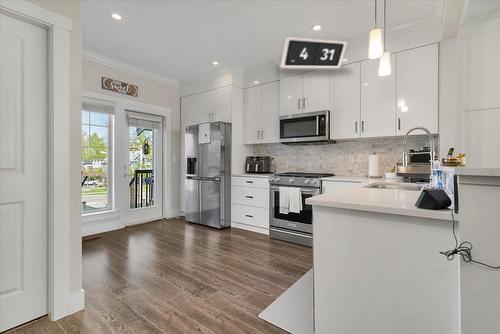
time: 4:31
